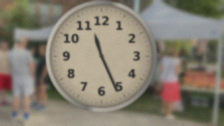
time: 11:26
